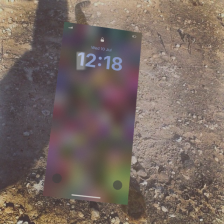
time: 12:18
